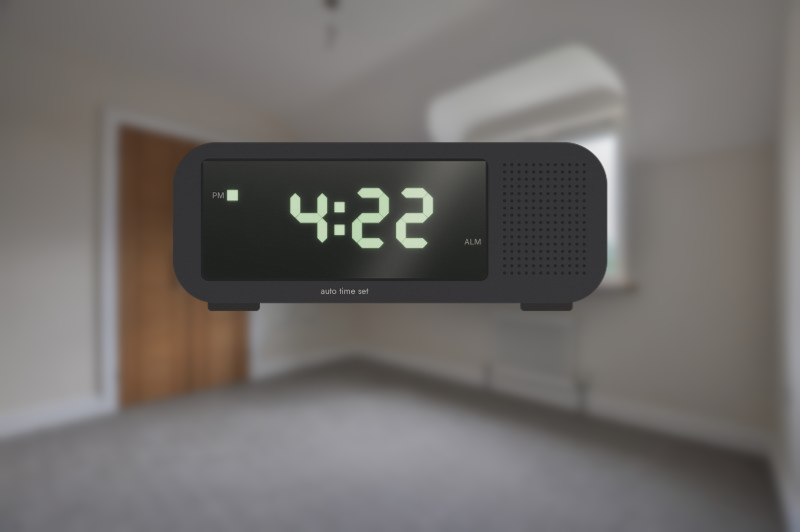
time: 4:22
